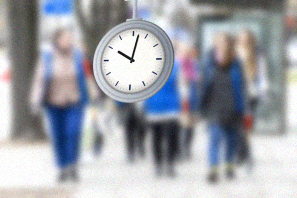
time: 10:02
